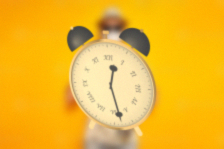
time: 12:28
